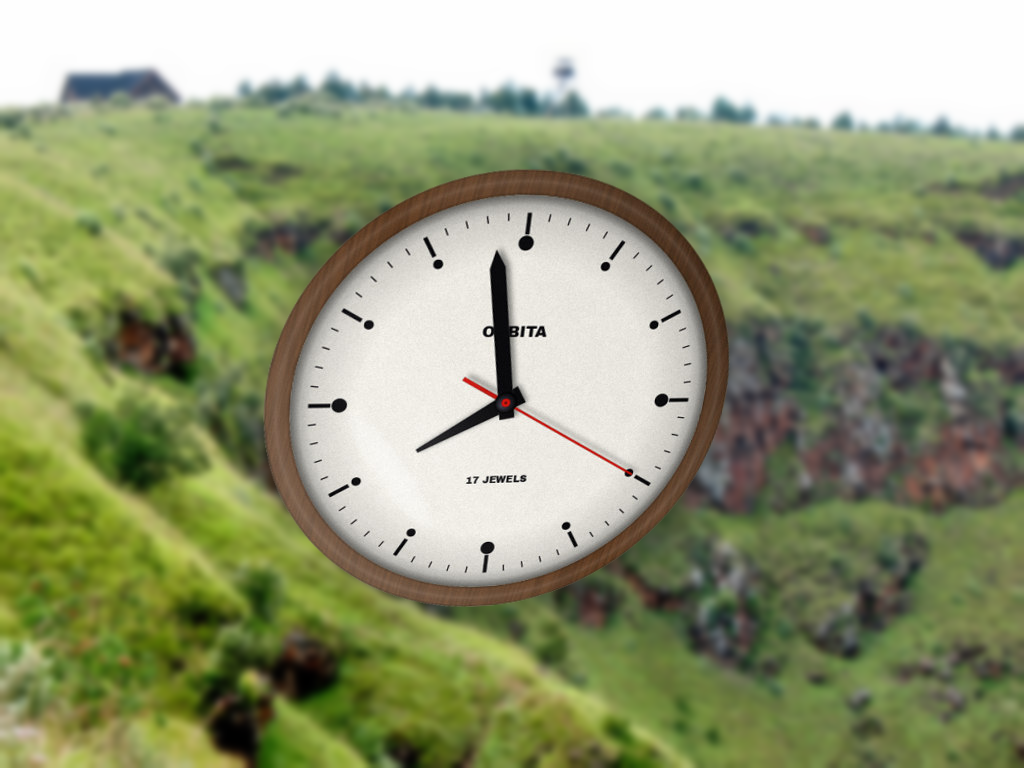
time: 7:58:20
